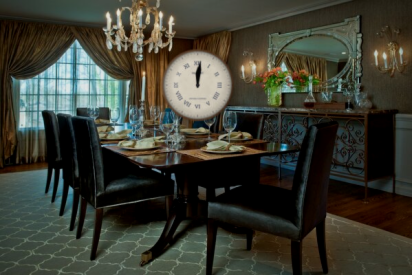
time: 12:01
